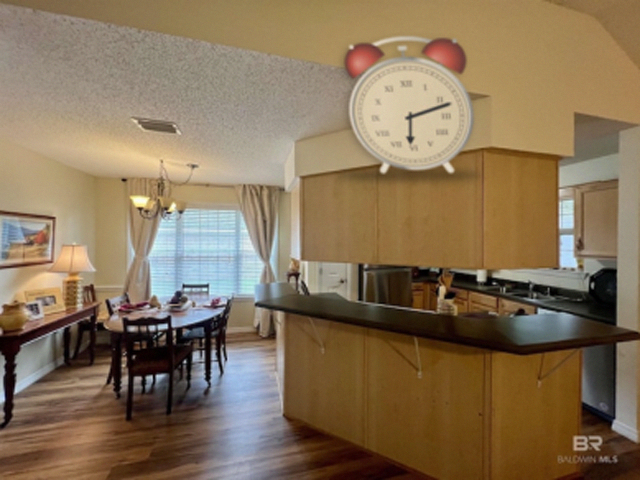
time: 6:12
